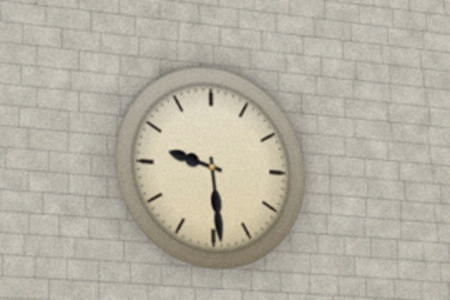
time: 9:29
